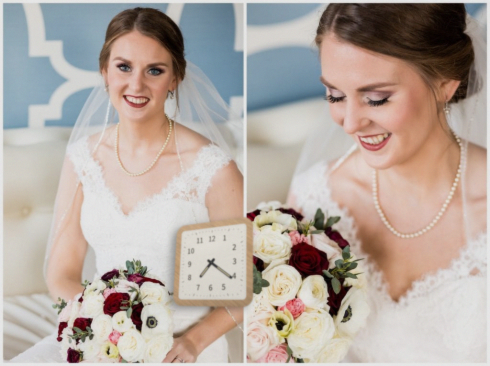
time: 7:21
